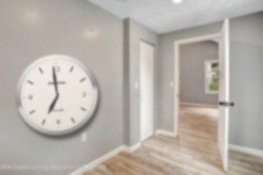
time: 6:59
